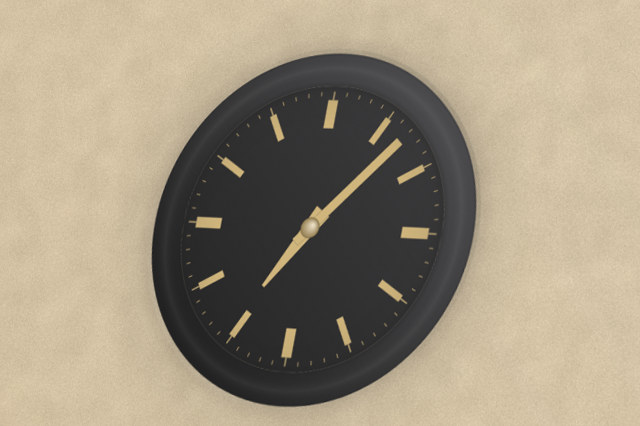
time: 7:07
